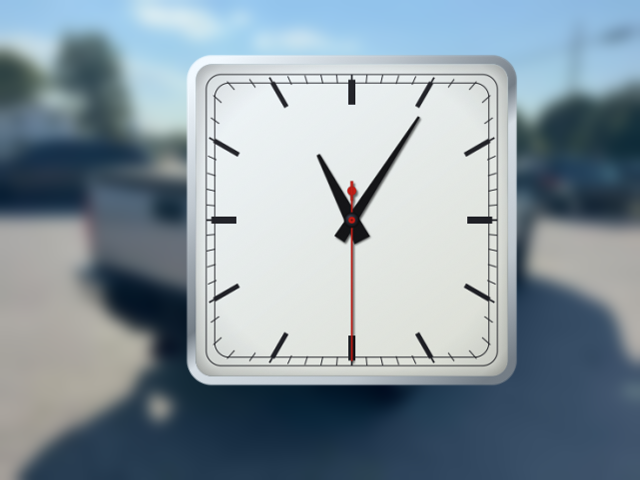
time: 11:05:30
